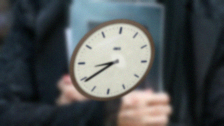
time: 8:39
